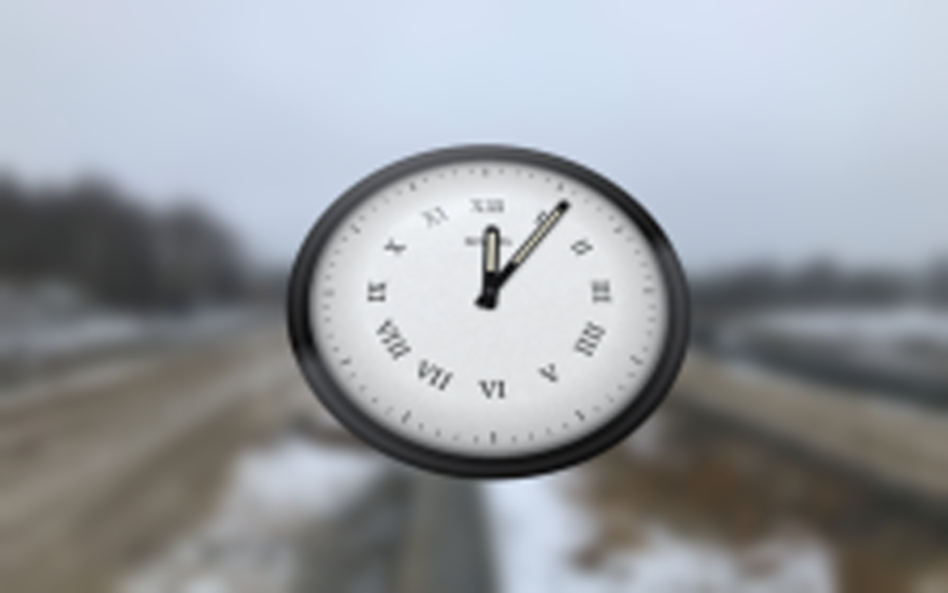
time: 12:06
